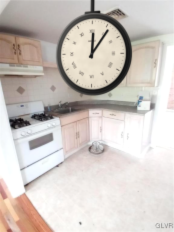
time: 12:06
